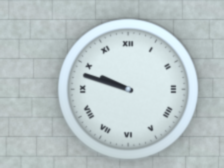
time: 9:48
